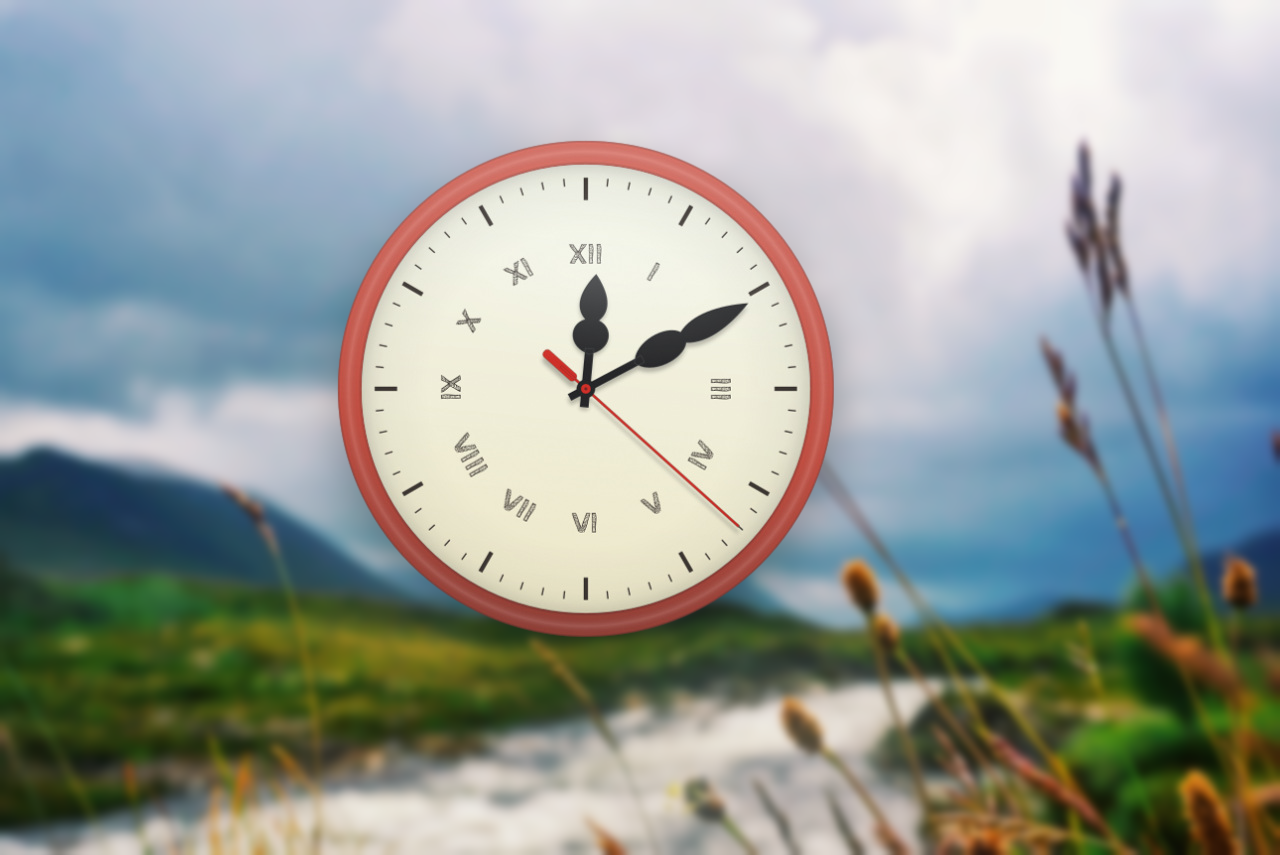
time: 12:10:22
